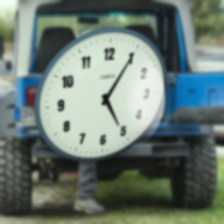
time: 5:05
